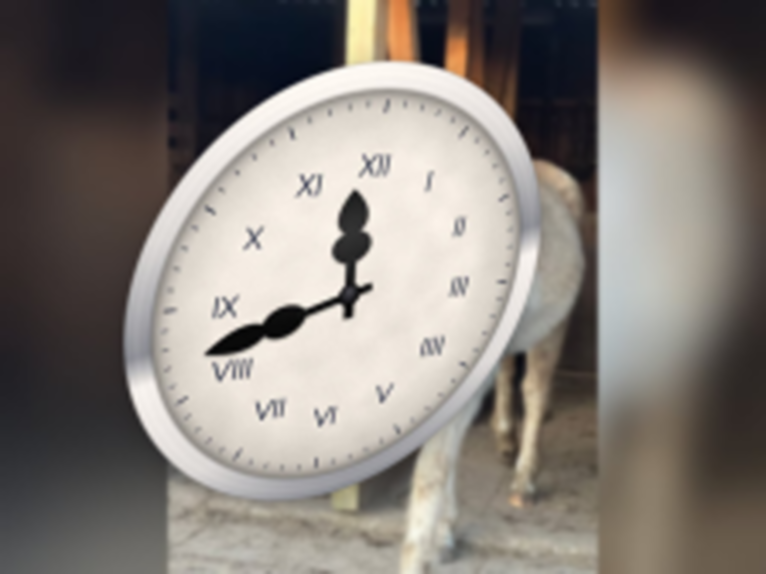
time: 11:42
